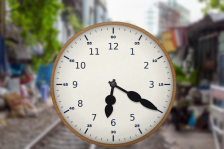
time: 6:20
